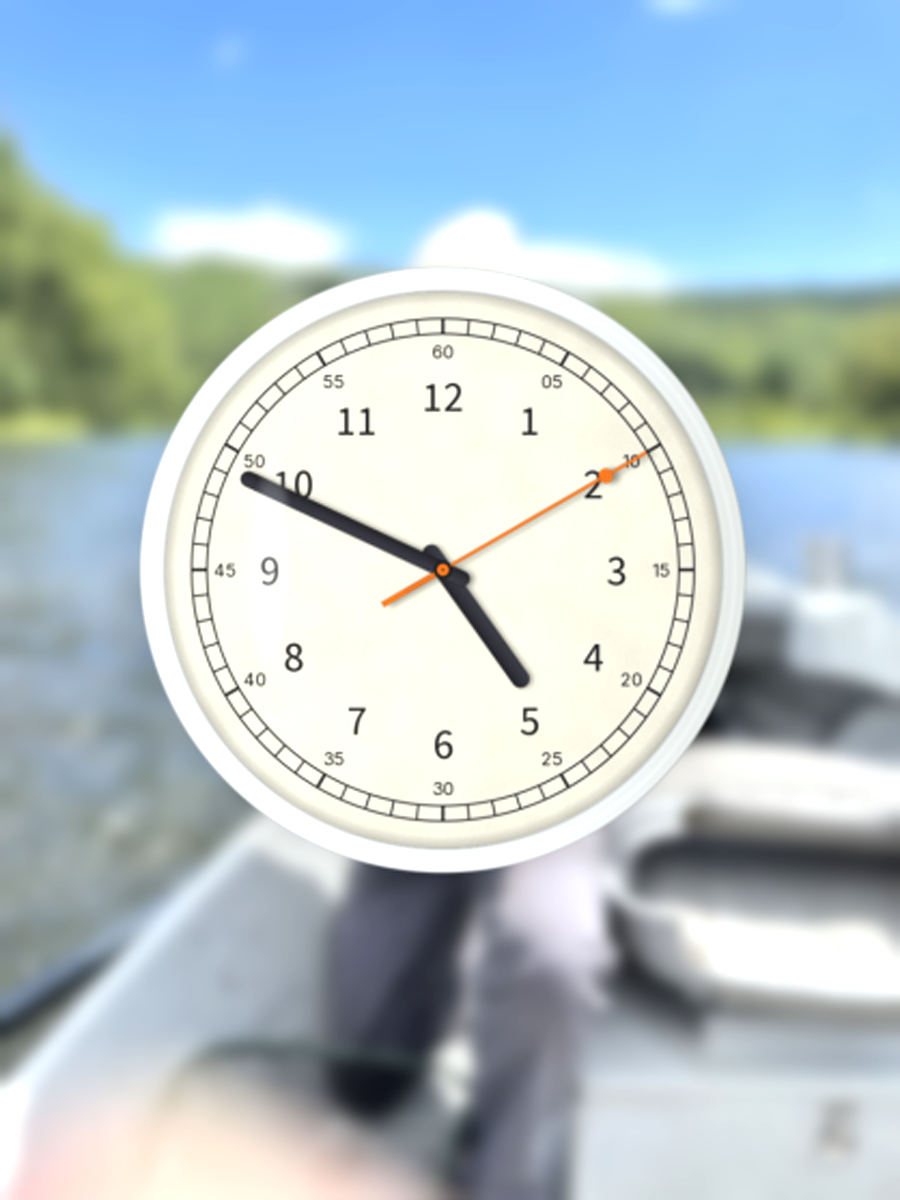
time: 4:49:10
